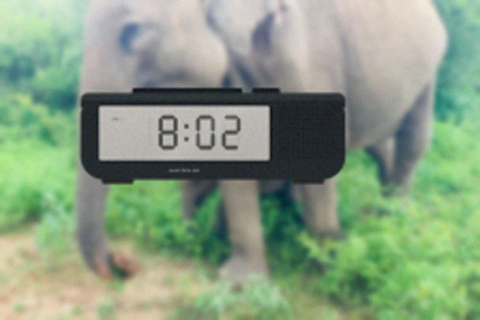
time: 8:02
